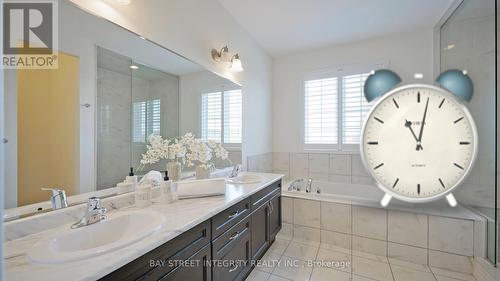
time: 11:02
